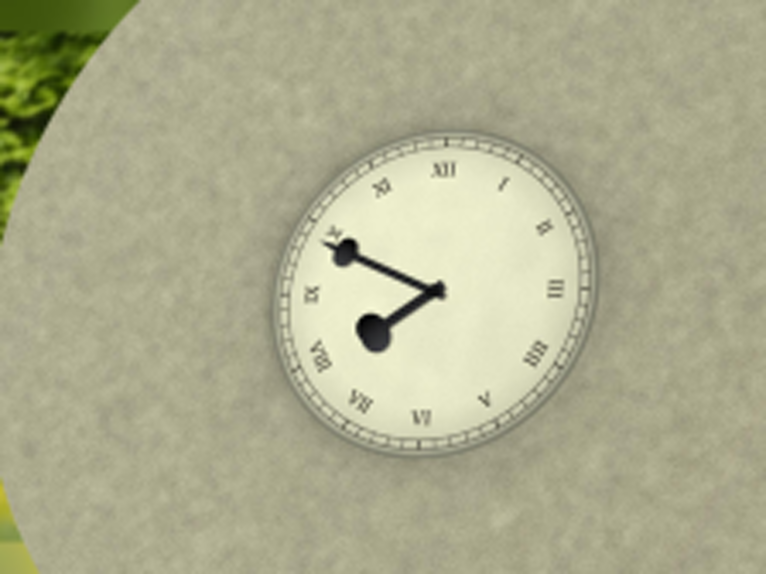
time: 7:49
